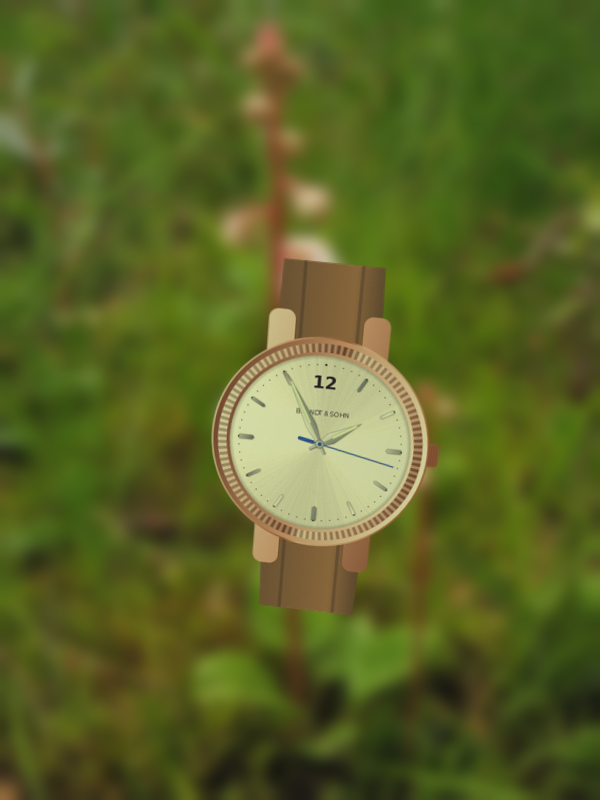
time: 1:55:17
